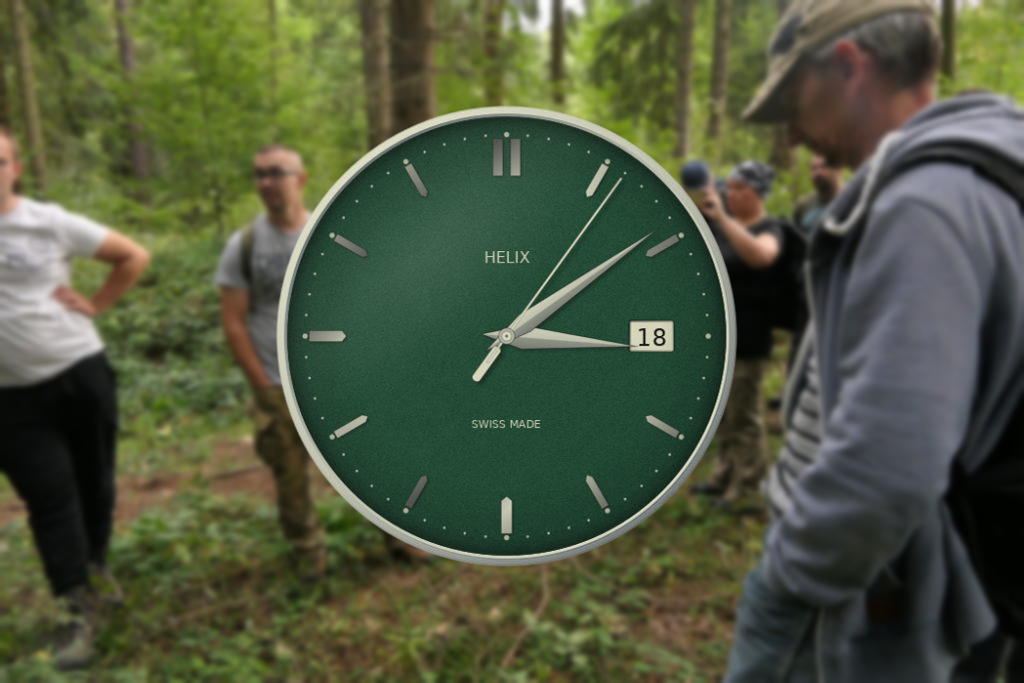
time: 3:09:06
